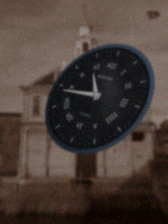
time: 10:44
